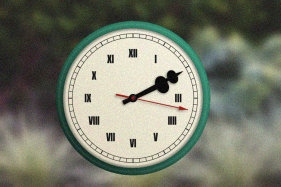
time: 2:10:17
